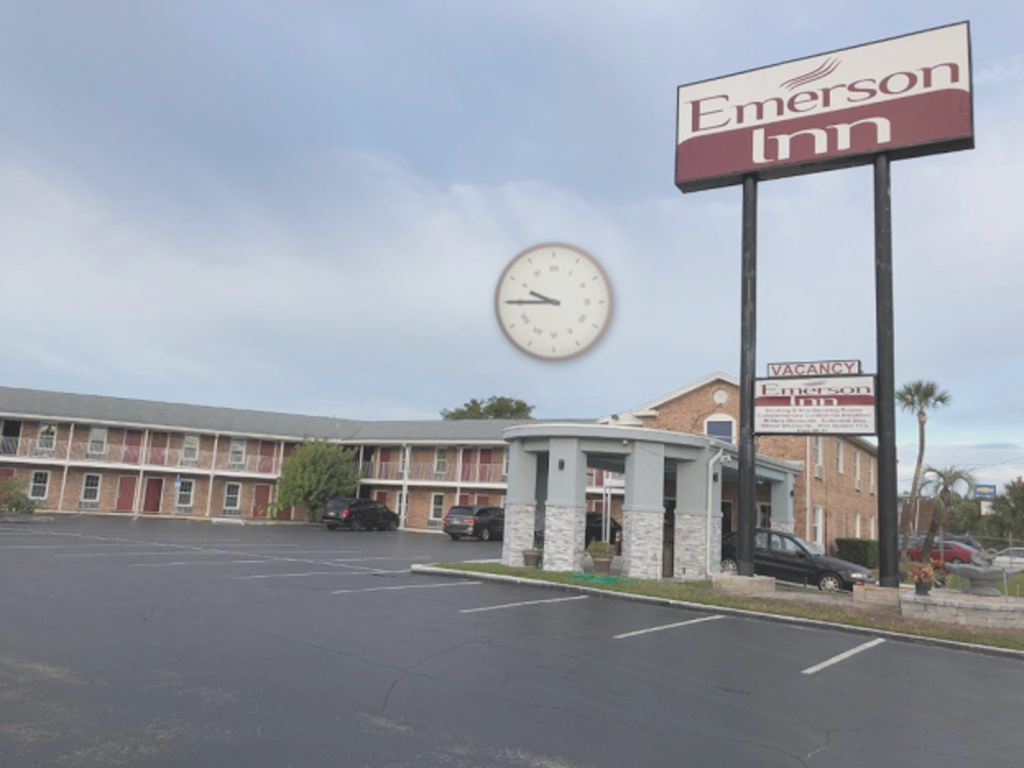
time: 9:45
